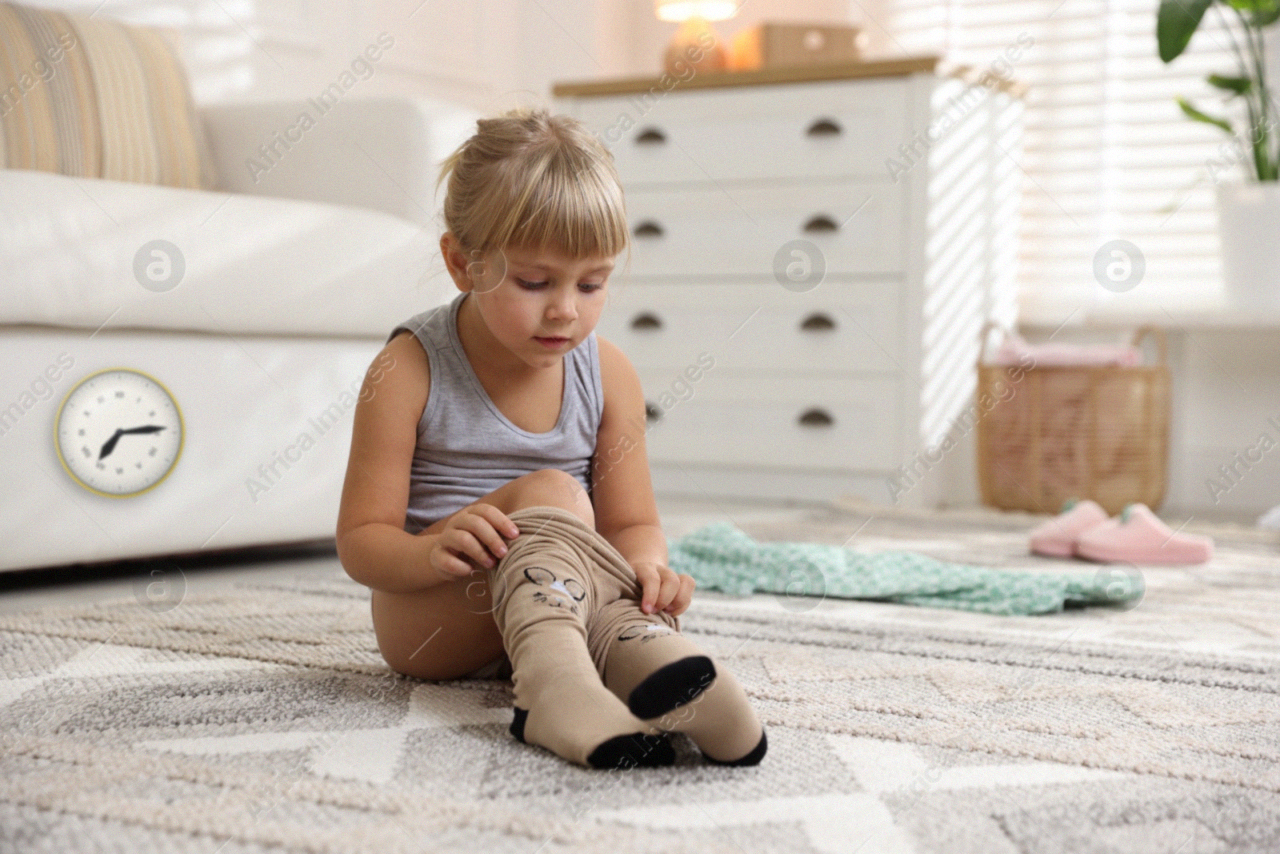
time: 7:14
